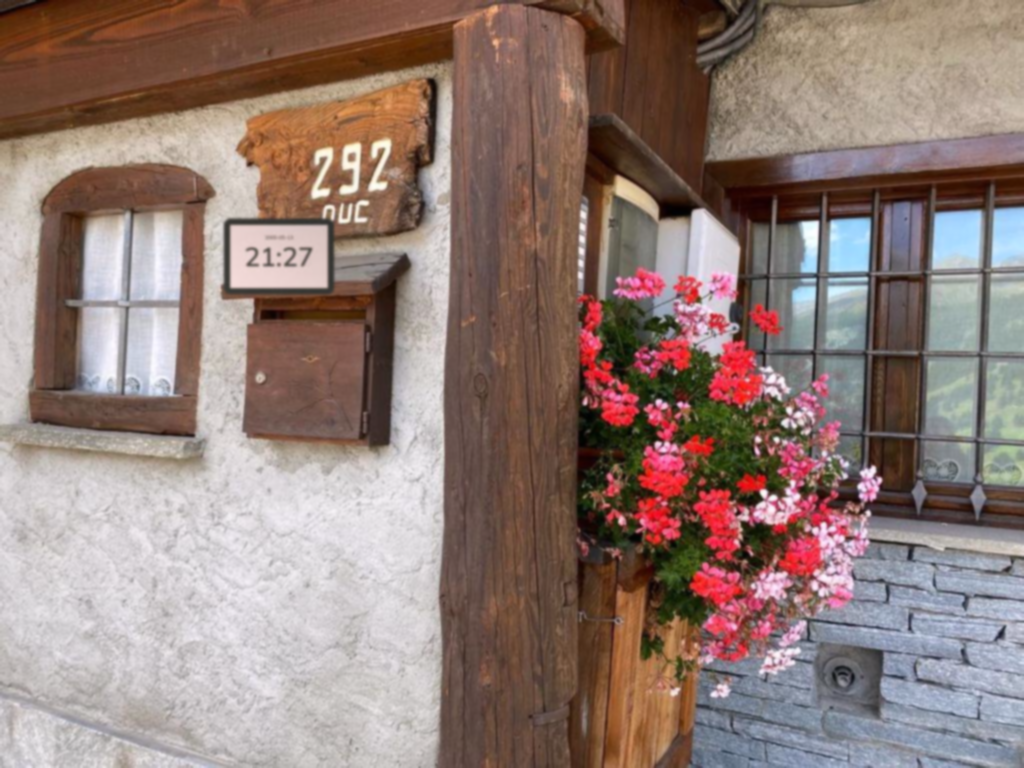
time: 21:27
